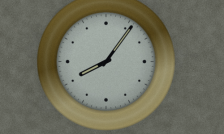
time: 8:06
